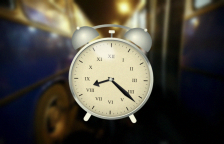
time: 8:22
